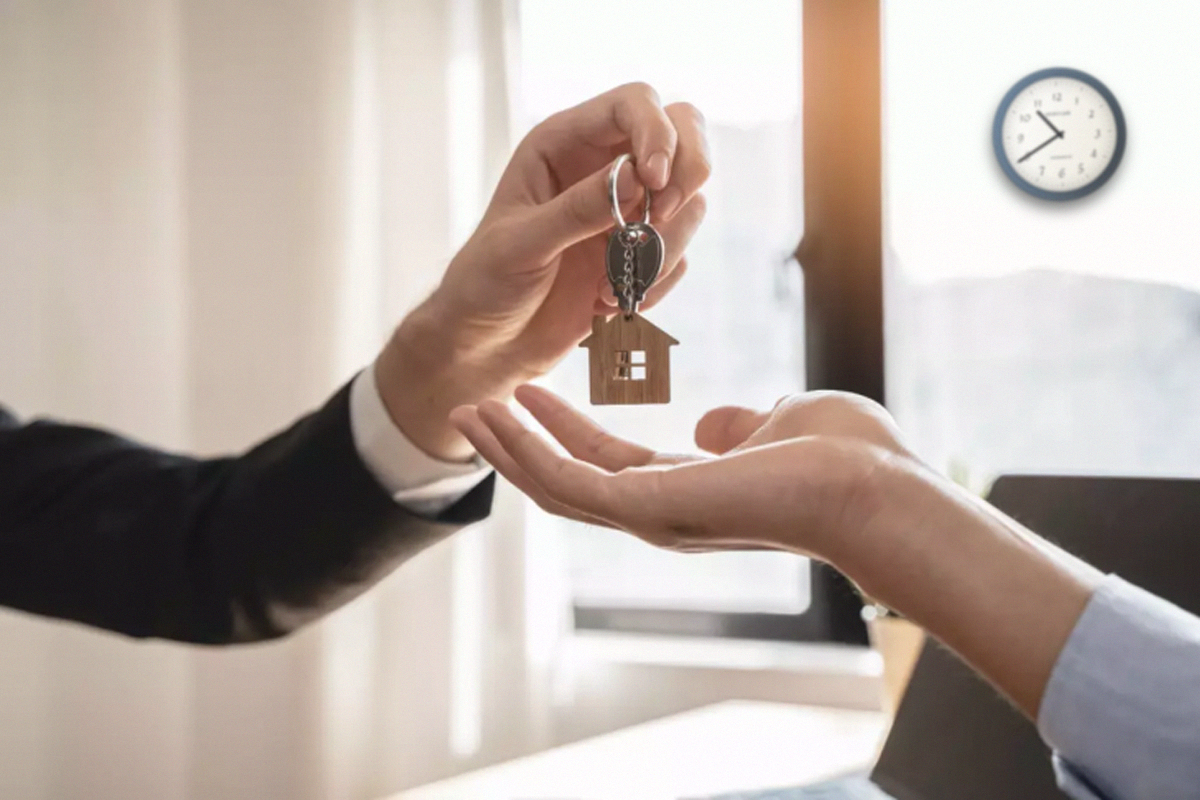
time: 10:40
